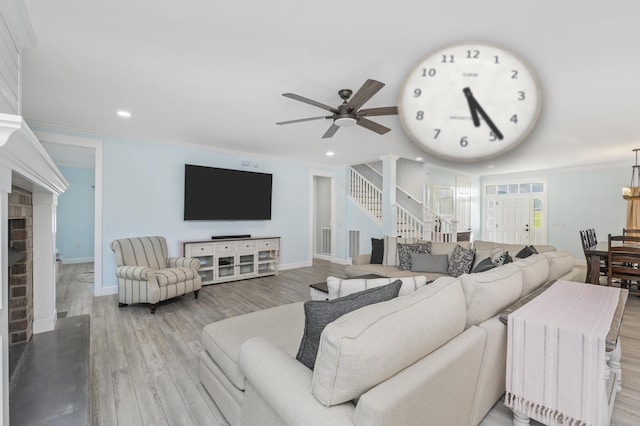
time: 5:24
